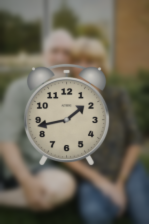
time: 1:43
